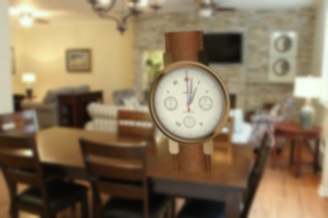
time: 1:02
